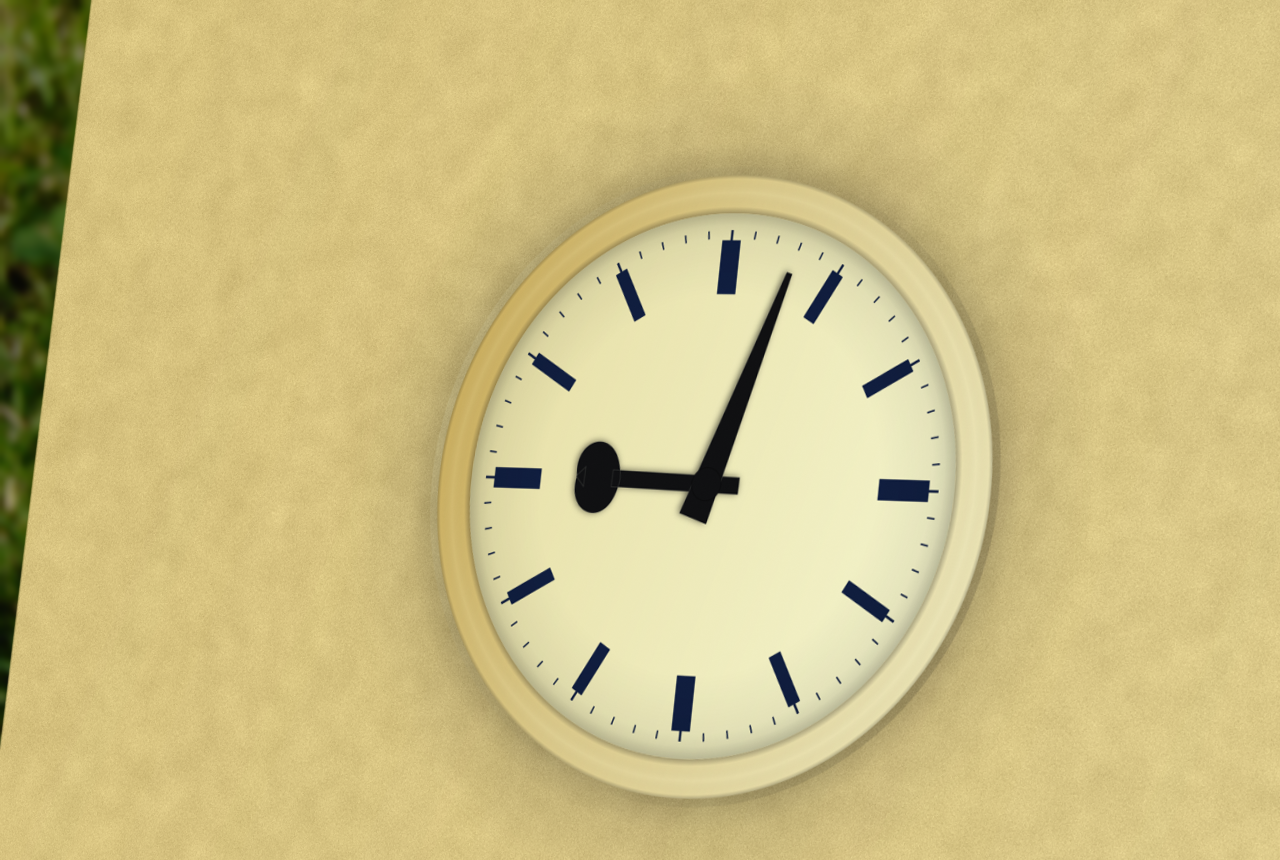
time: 9:03
